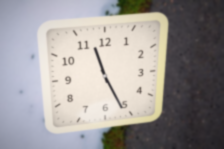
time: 11:26
